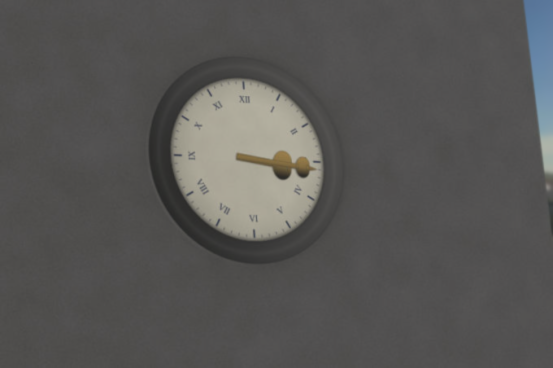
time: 3:16
